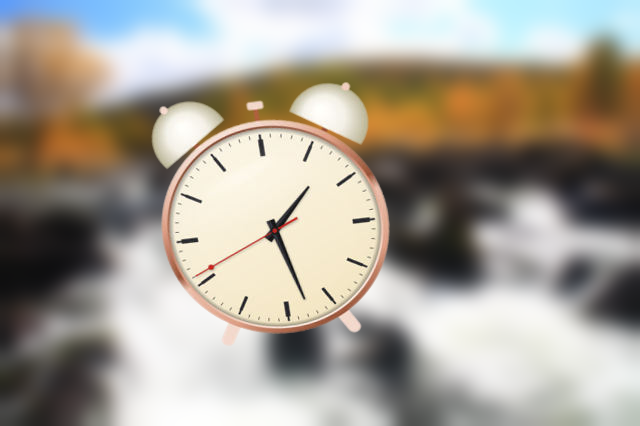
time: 1:27:41
